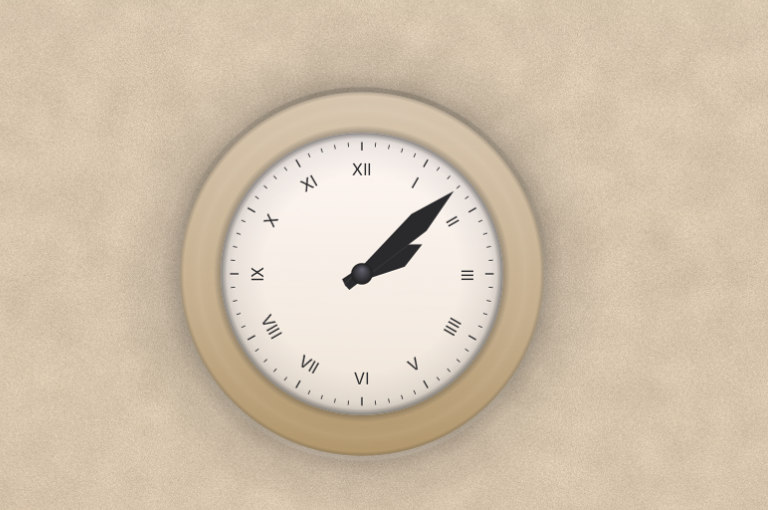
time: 2:08
